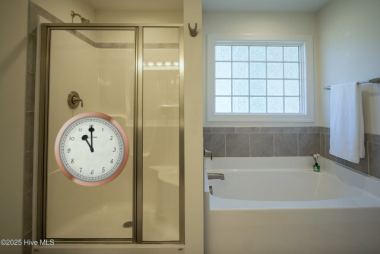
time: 11:00
